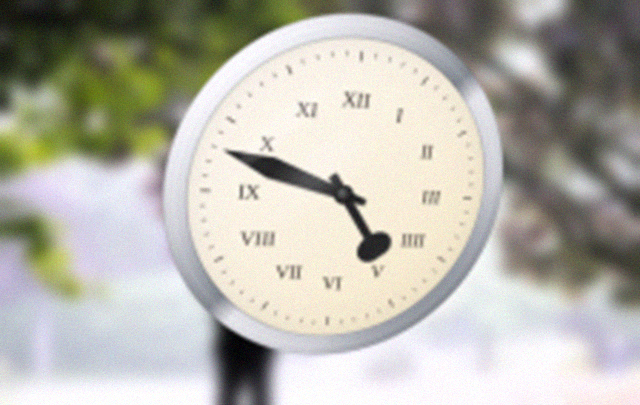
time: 4:48
